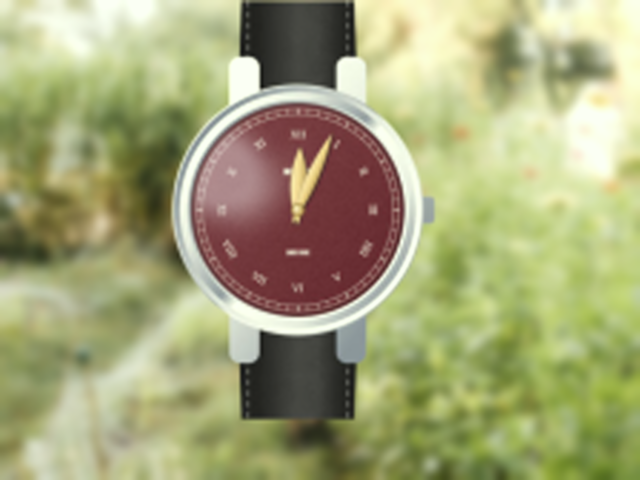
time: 12:04
